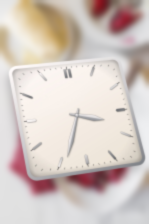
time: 3:34
